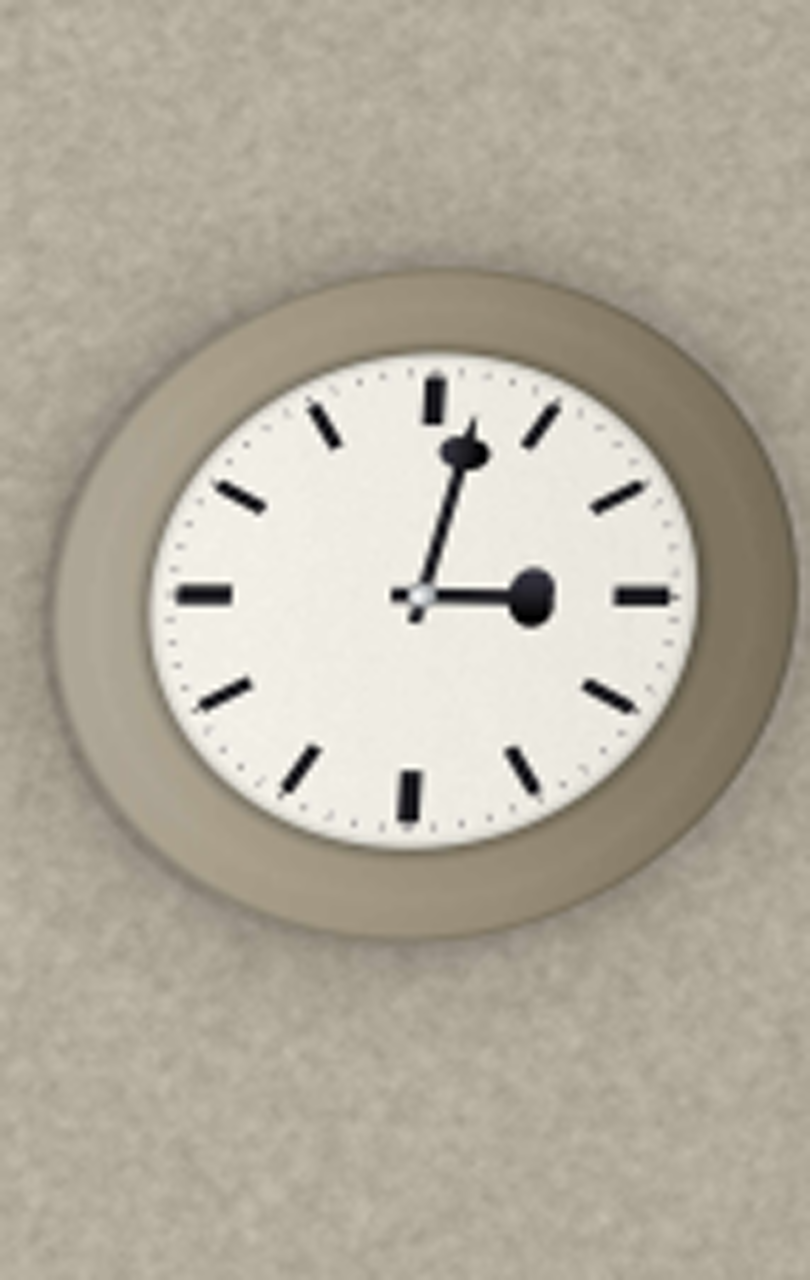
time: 3:02
